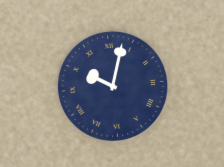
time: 10:03
